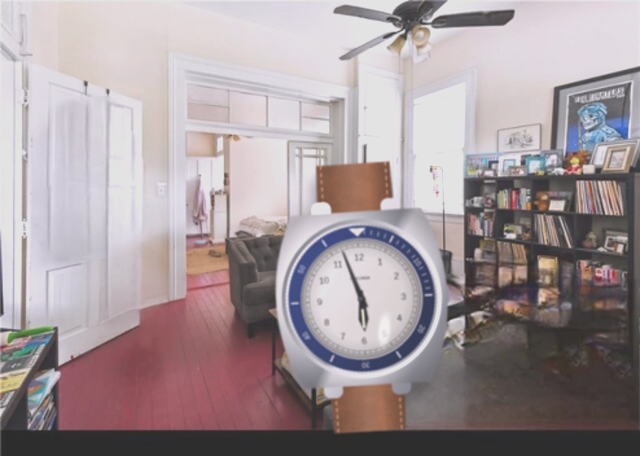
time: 5:57
